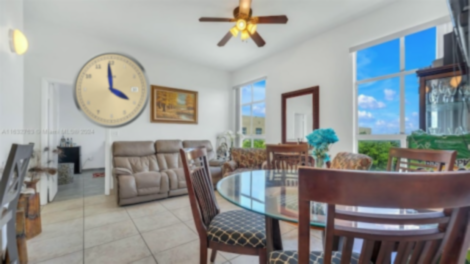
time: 3:59
